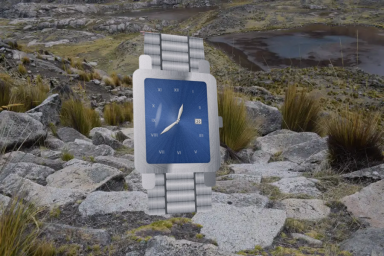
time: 12:39
